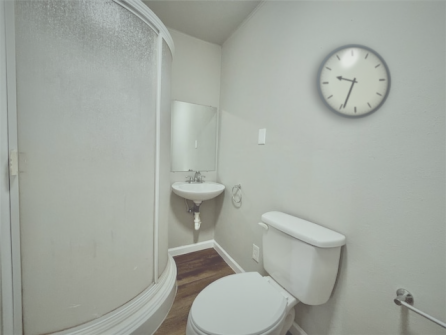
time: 9:34
